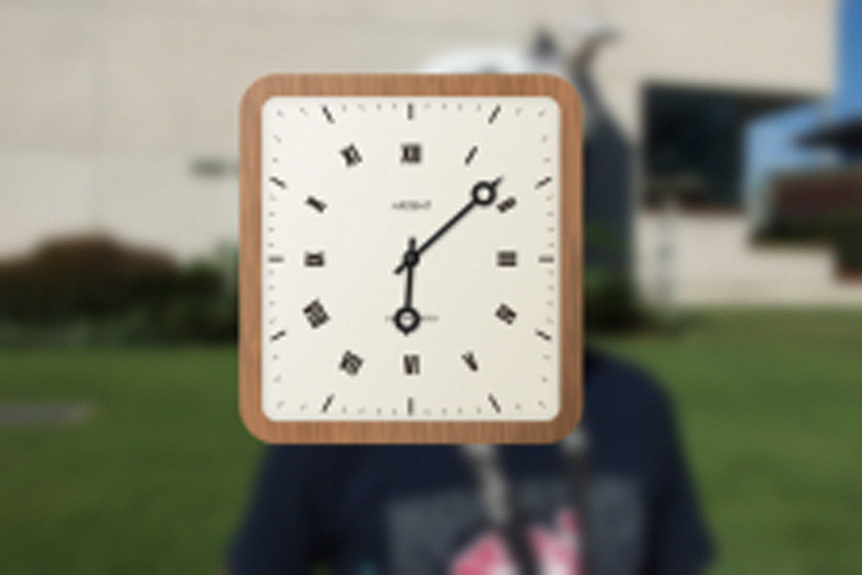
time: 6:08
